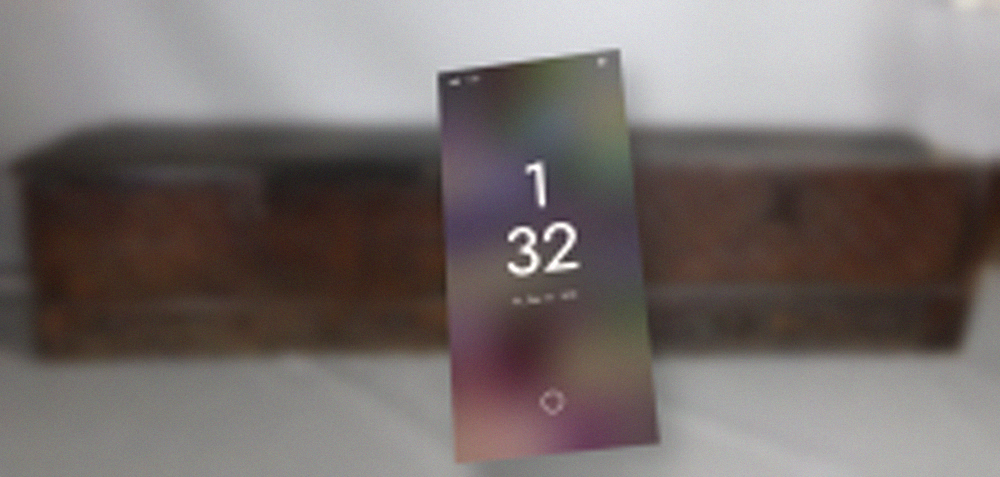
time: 1:32
